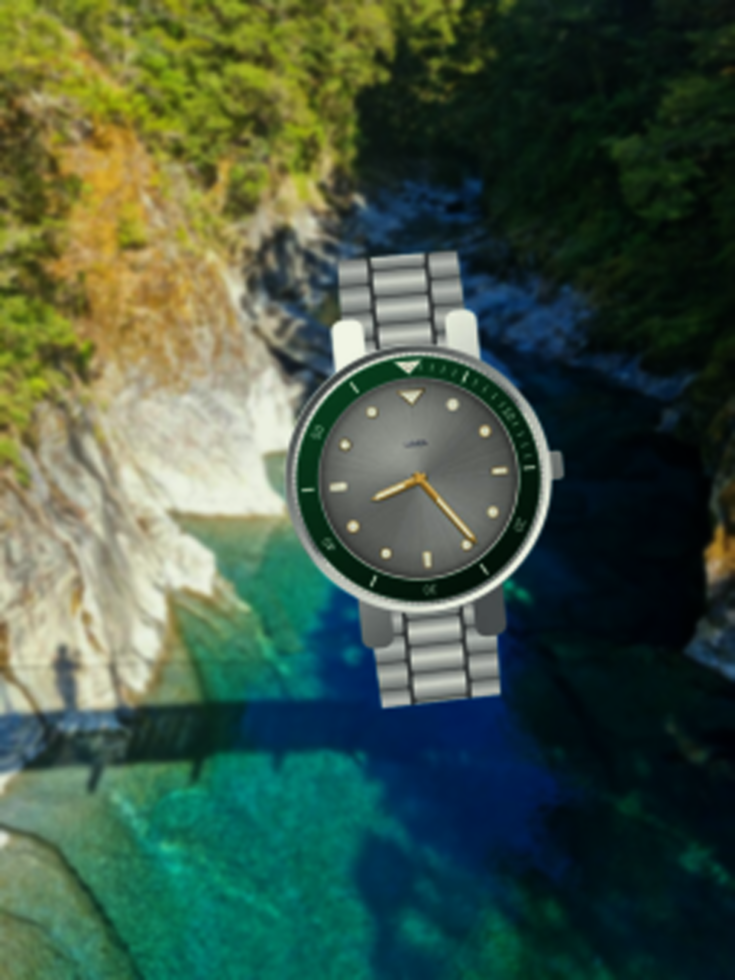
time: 8:24
